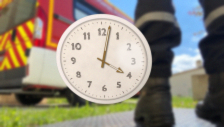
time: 4:02
